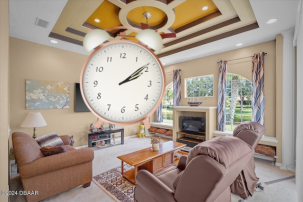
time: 2:09
